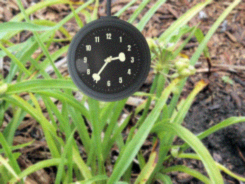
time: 2:36
